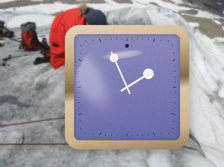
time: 1:56
